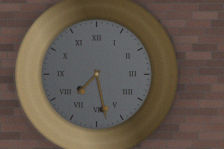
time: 7:28
